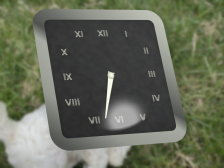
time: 6:33
